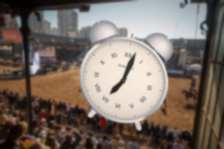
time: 7:02
